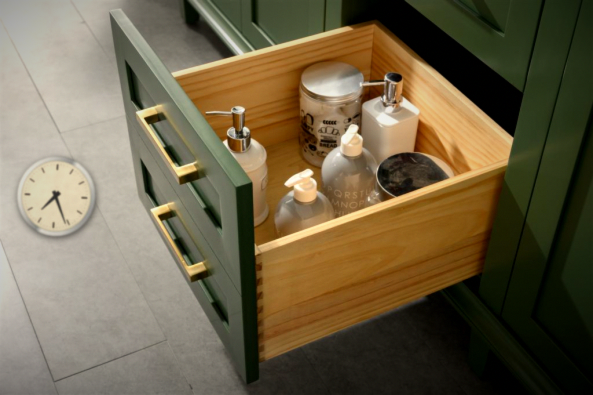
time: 7:26
